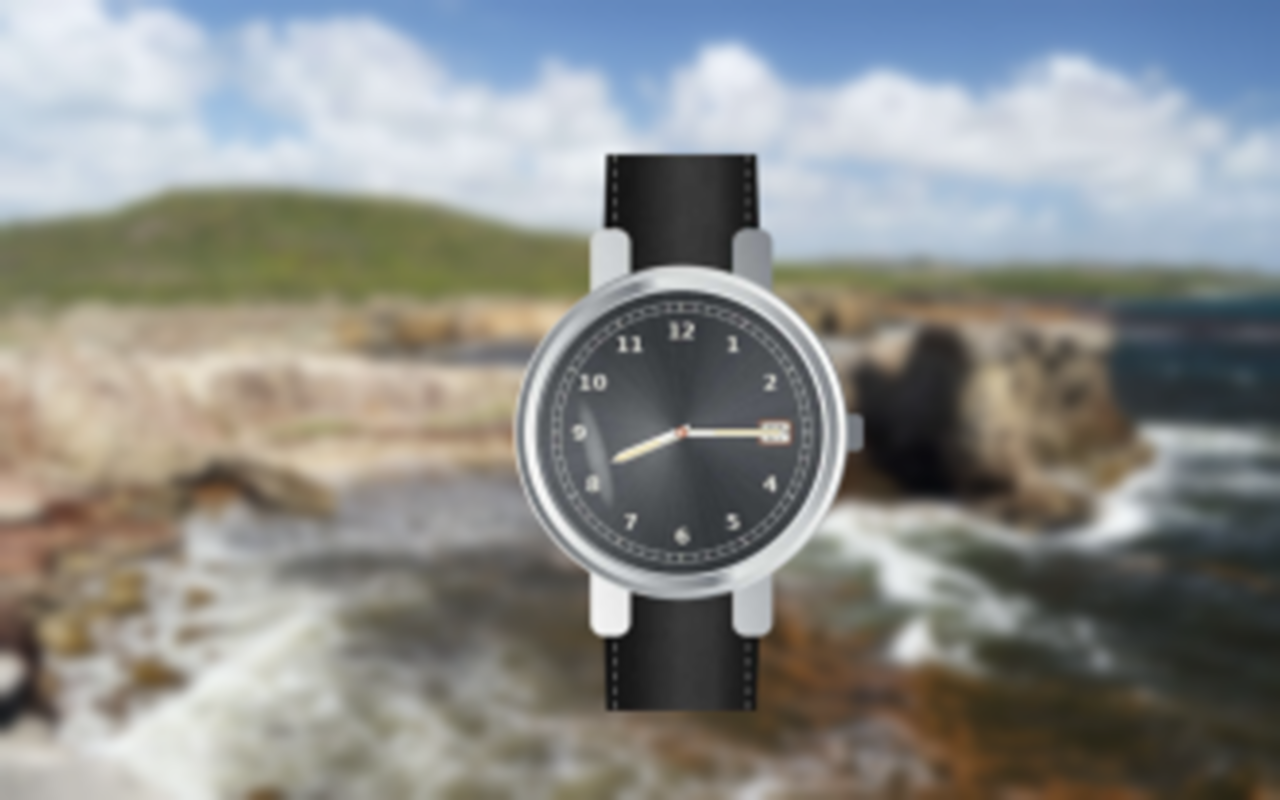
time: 8:15
